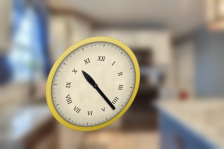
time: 10:22
